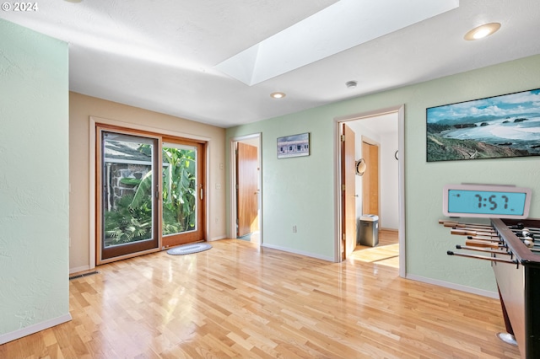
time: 7:57
